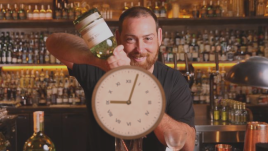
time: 9:03
